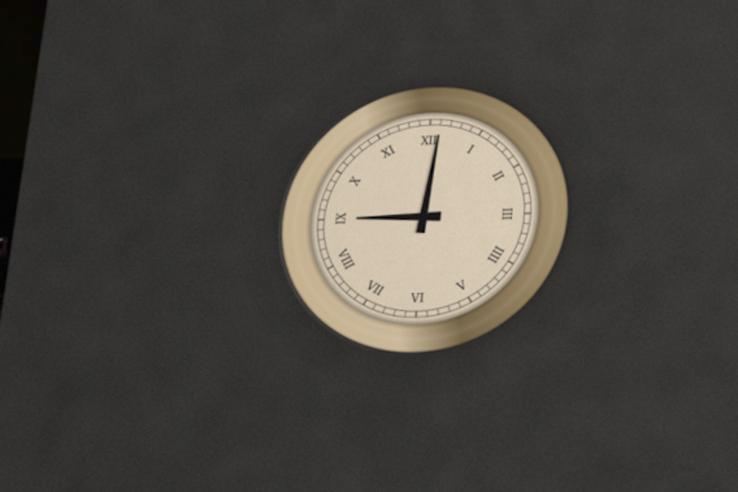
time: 9:01
